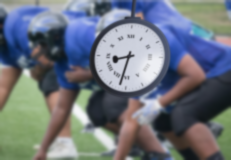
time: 8:32
